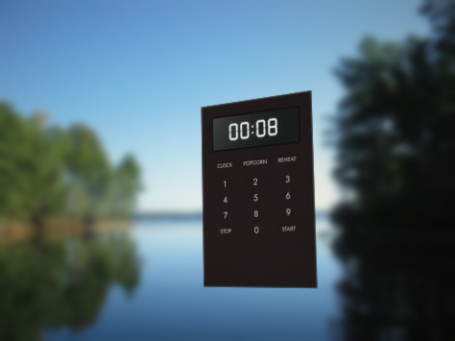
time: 0:08
